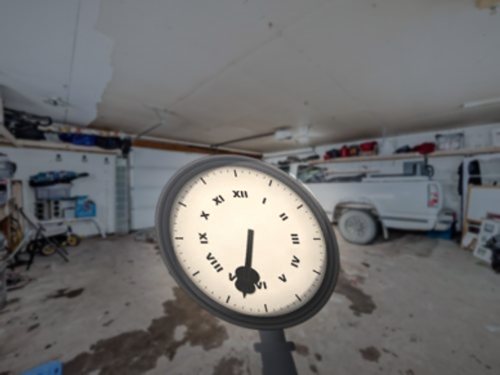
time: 6:33
